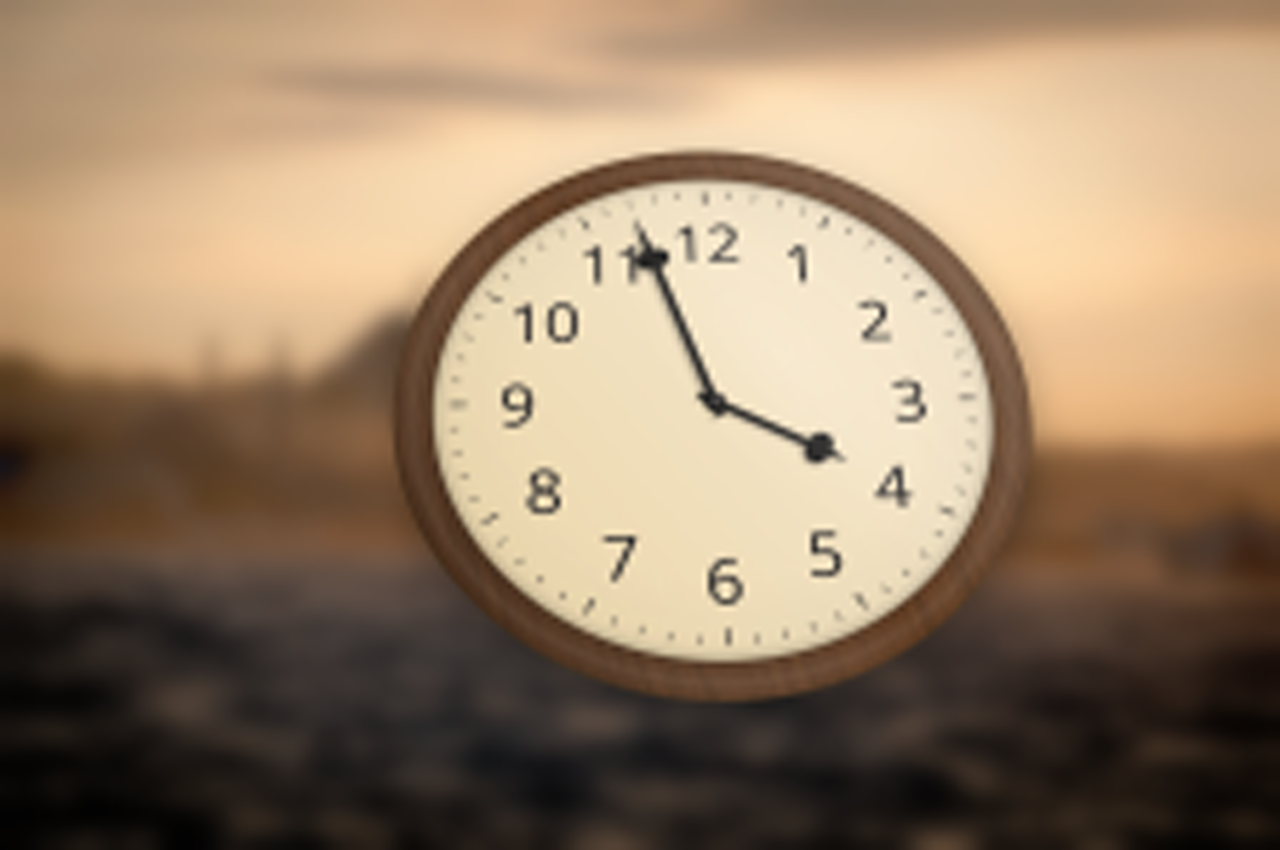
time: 3:57
